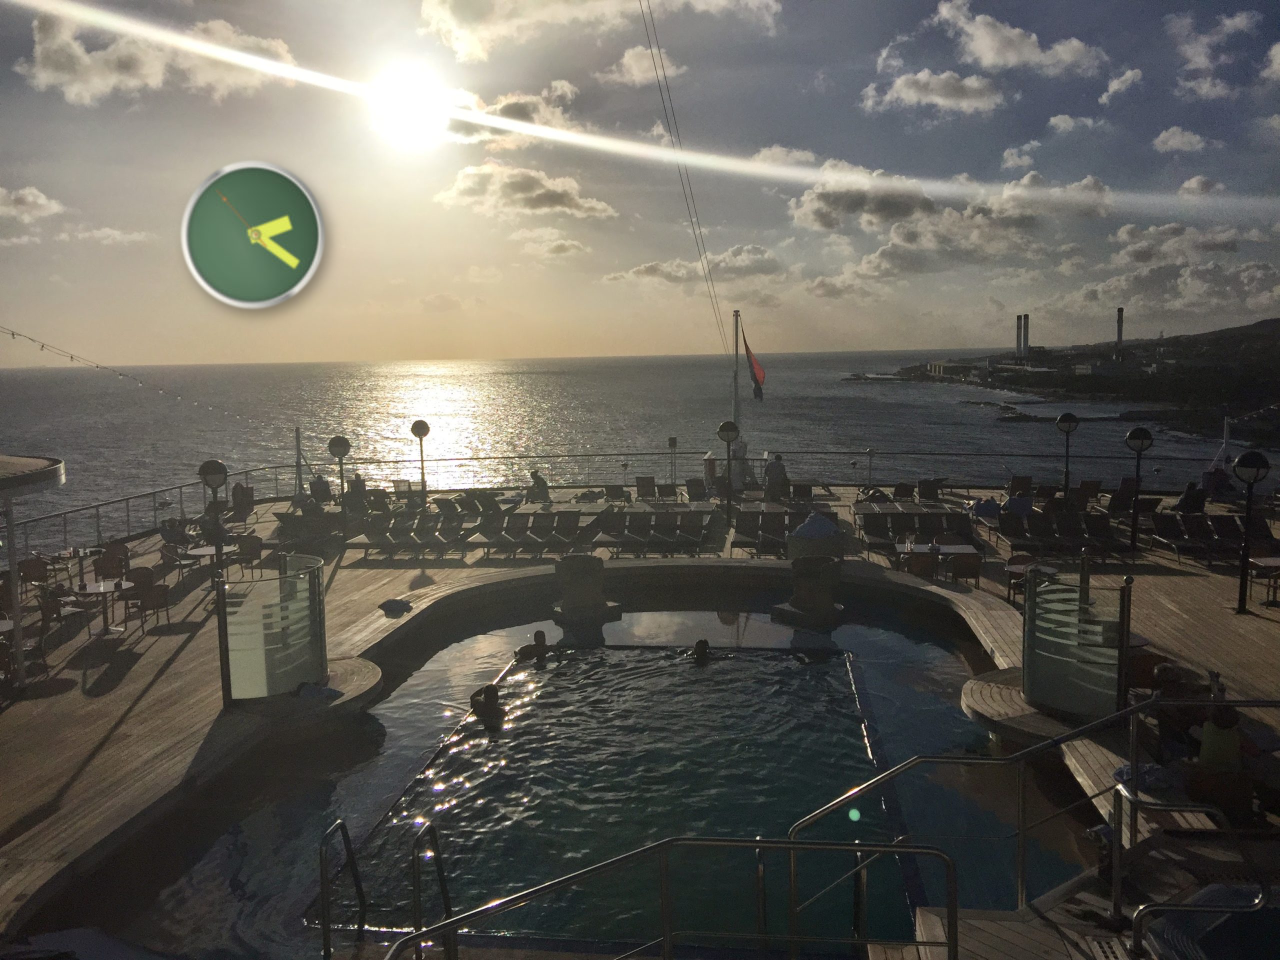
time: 2:20:53
